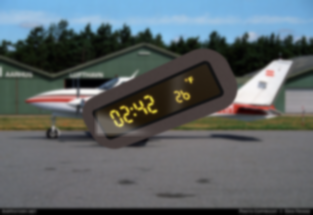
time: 2:42
